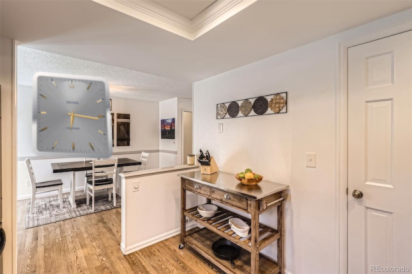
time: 6:16
